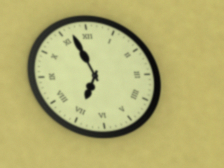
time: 6:57
